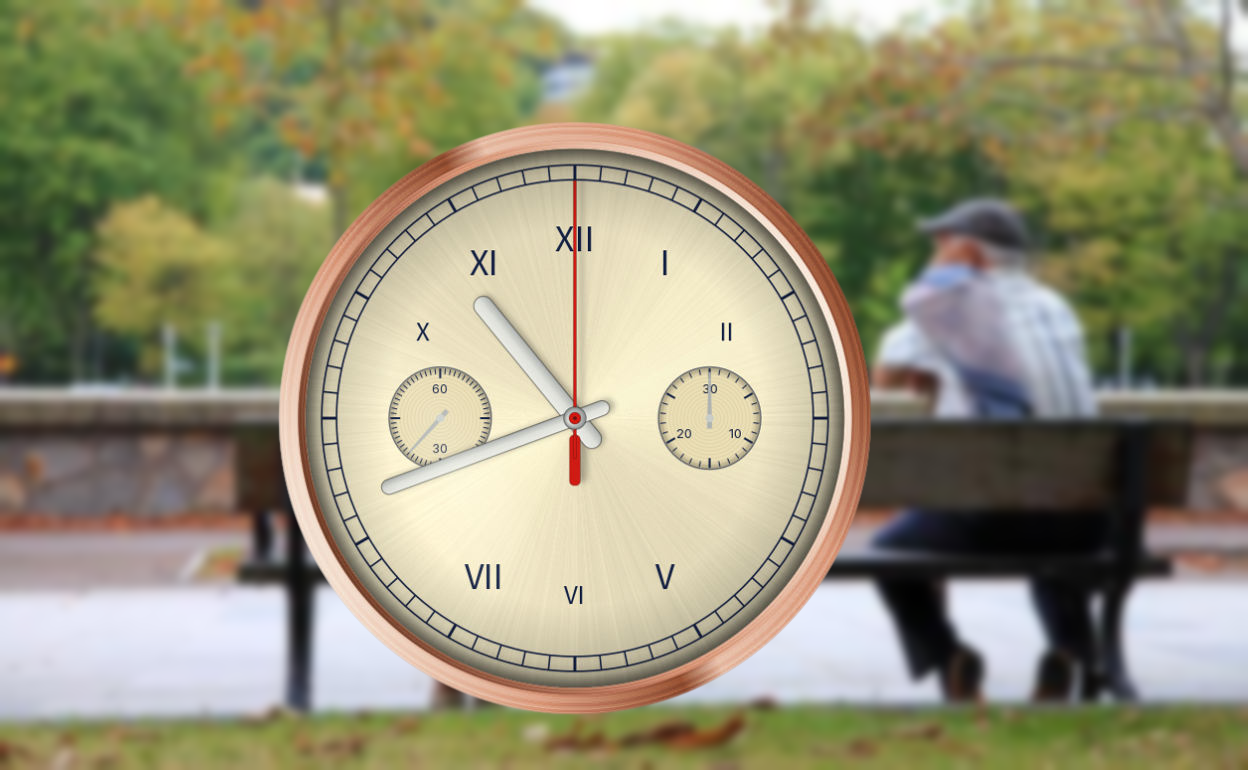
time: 10:41:37
